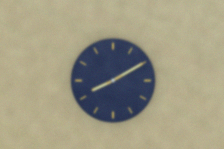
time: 8:10
